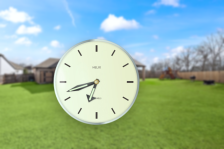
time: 6:42
